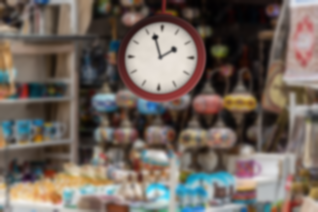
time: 1:57
